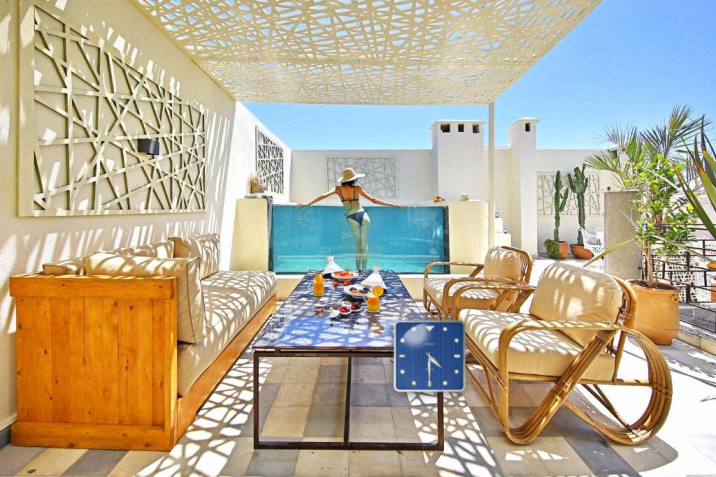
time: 4:30
